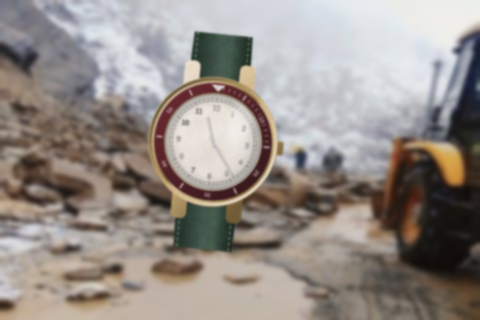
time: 11:24
